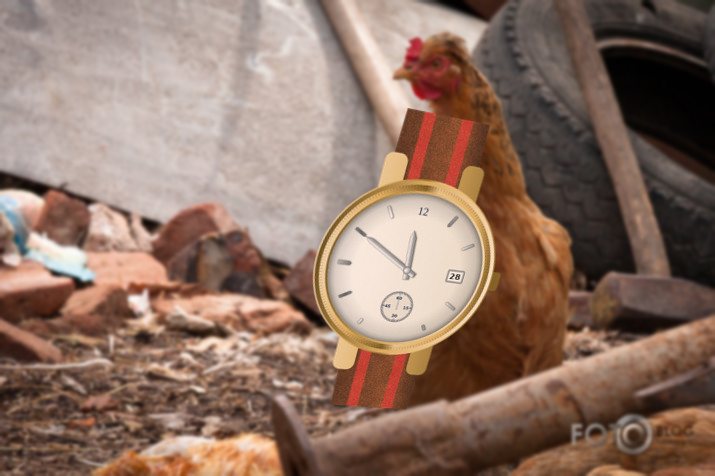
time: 11:50
